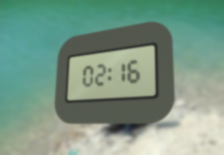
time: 2:16
